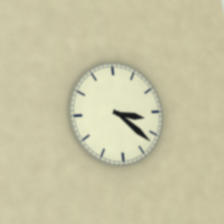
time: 3:22
